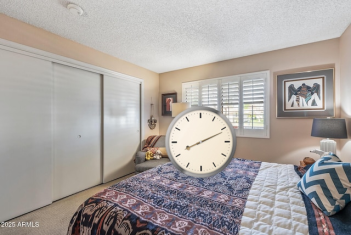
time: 8:11
